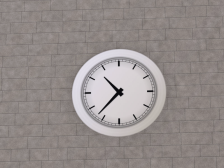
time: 10:37
